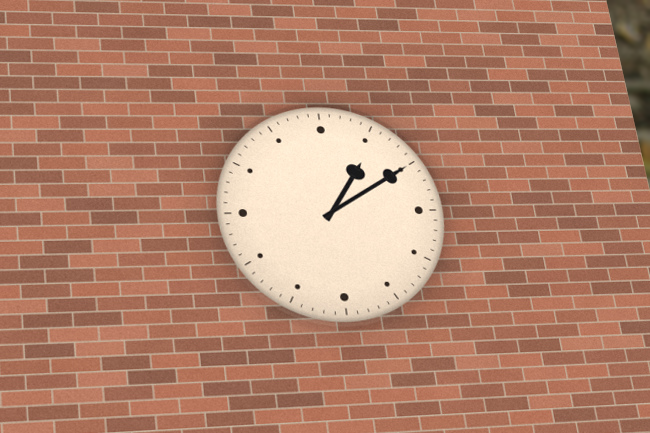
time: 1:10
